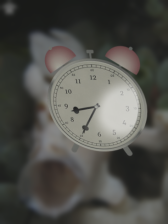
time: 8:35
